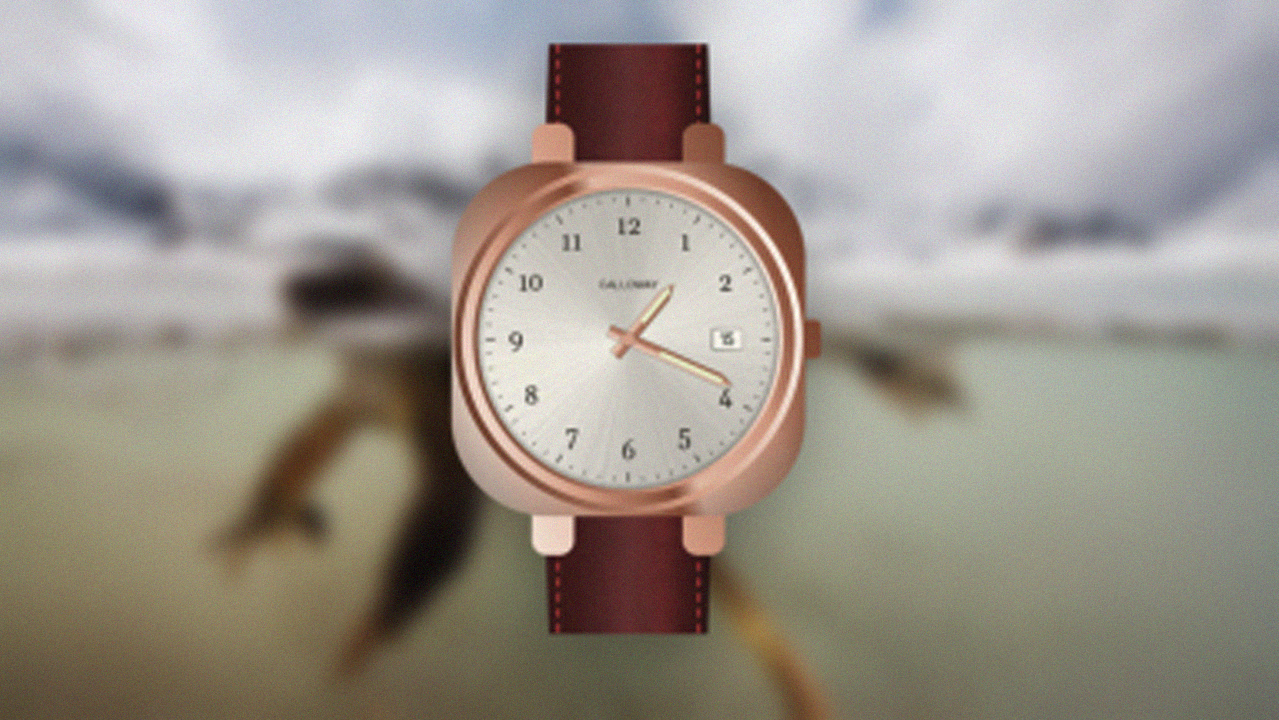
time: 1:19
